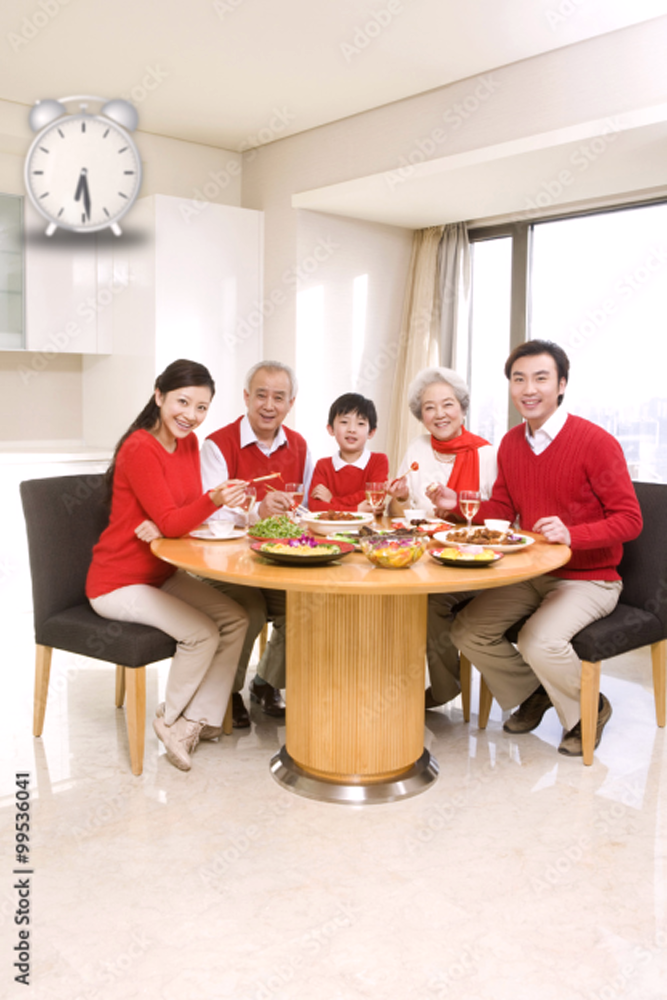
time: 6:29
